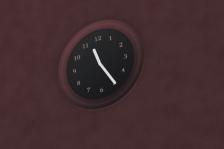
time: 11:25
